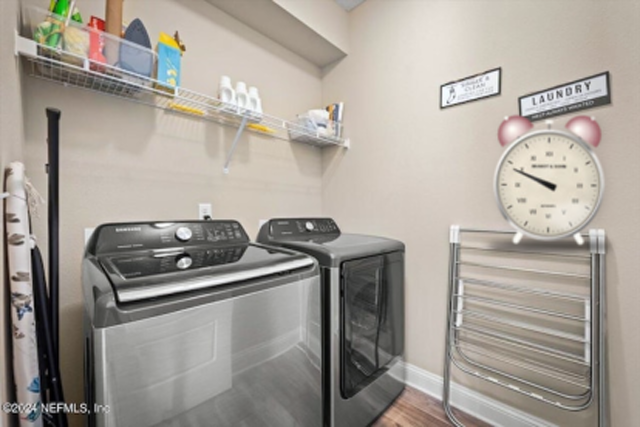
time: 9:49
